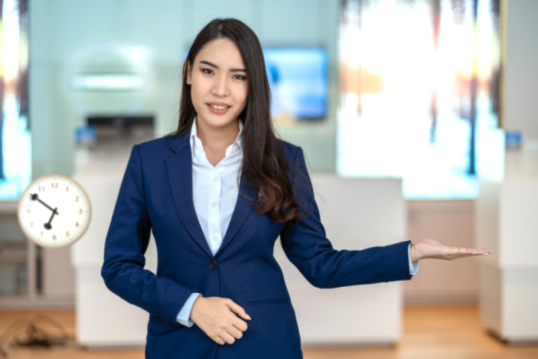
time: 6:51
